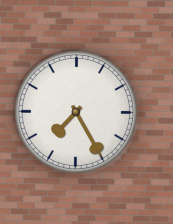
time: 7:25
